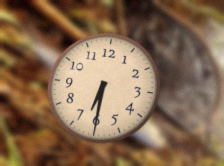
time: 6:30
